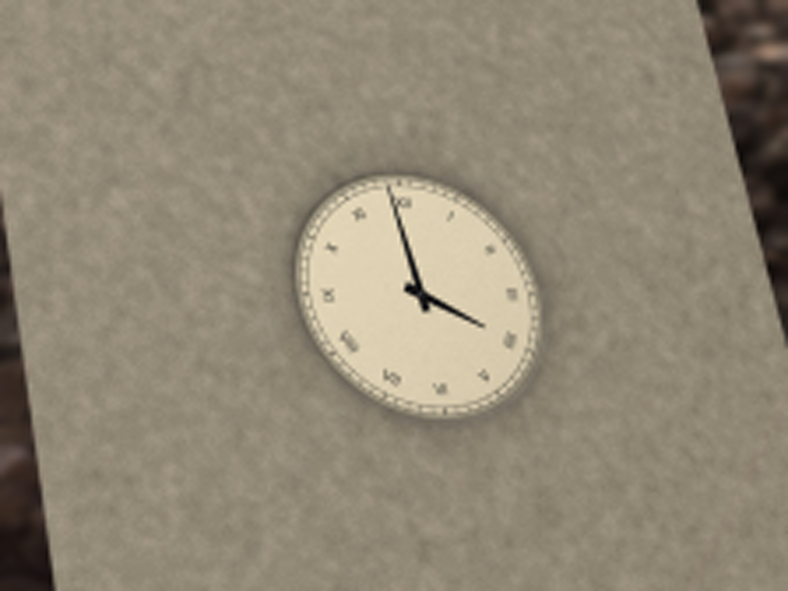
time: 3:59
